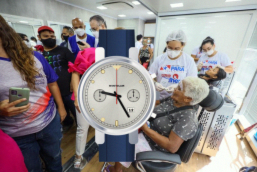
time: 9:25
